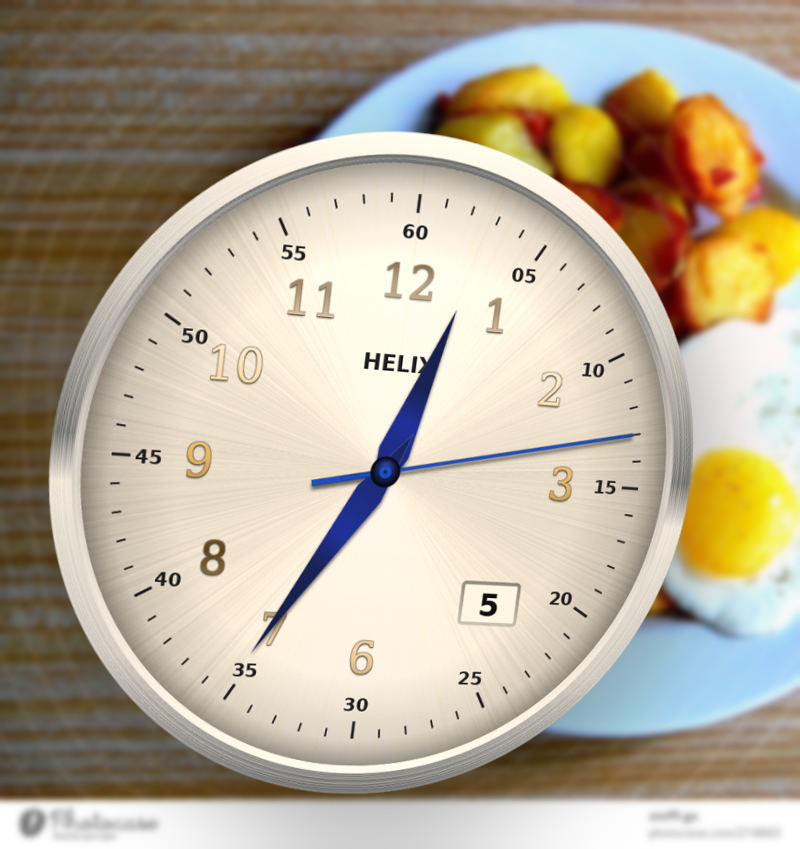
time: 12:35:13
